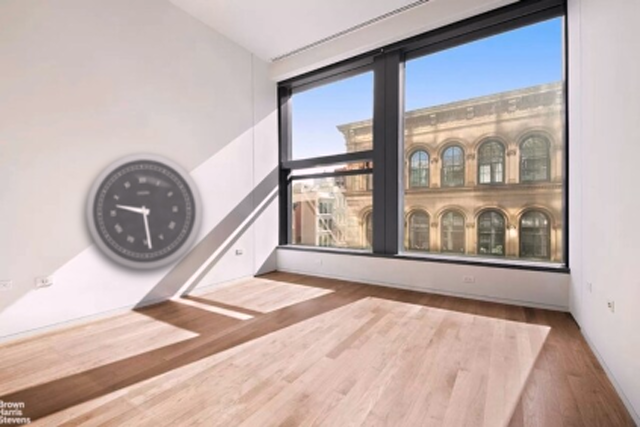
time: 9:29
